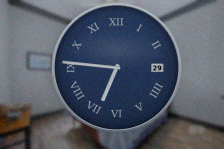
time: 6:46
